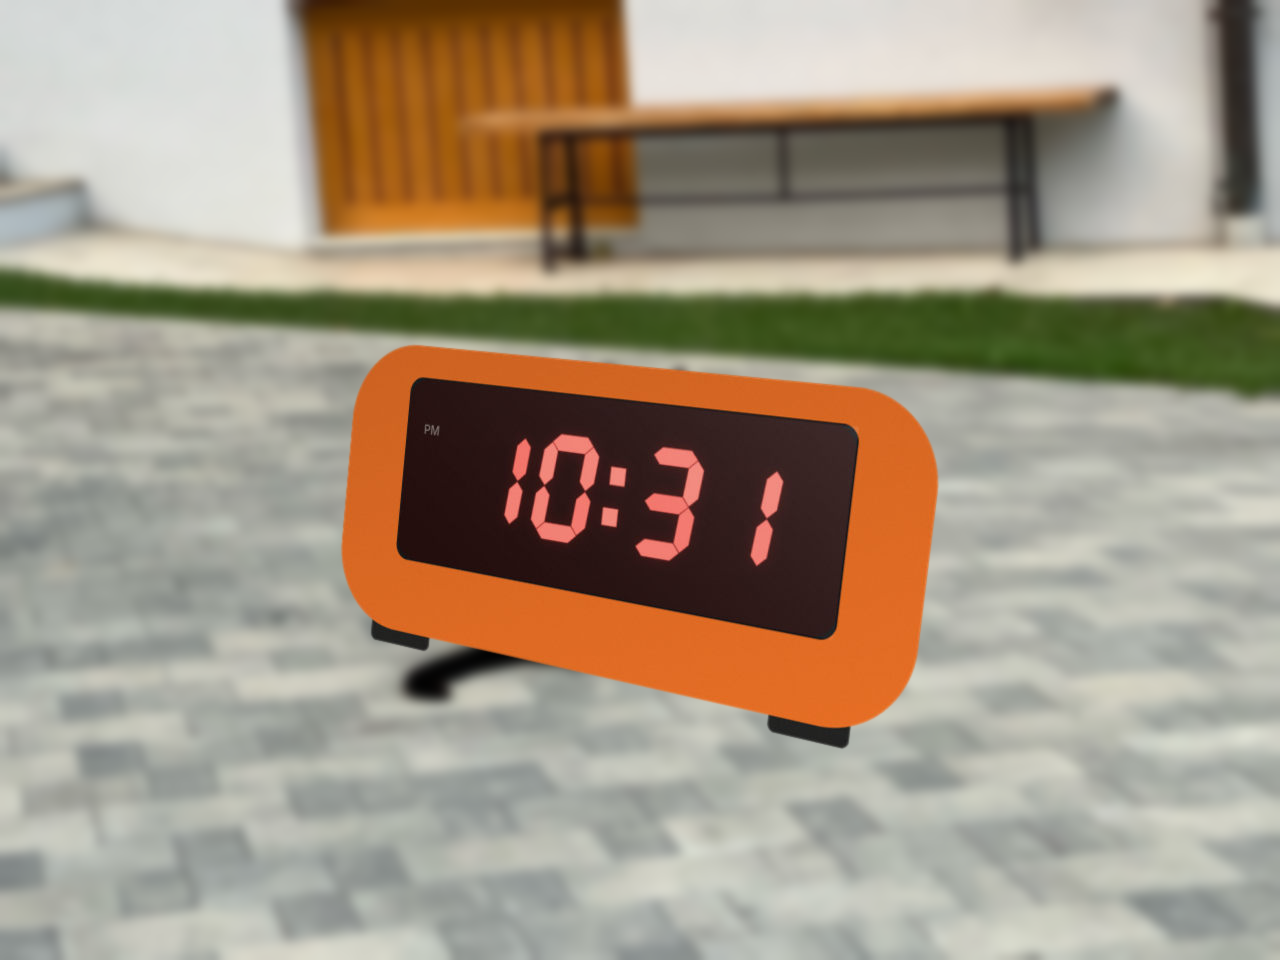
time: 10:31
